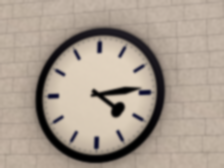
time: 4:14
